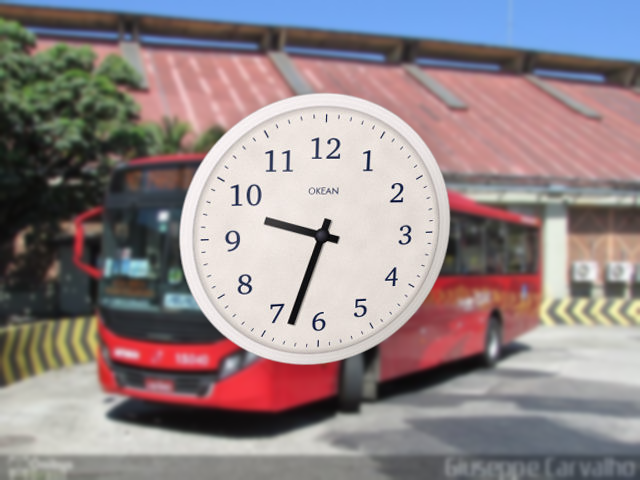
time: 9:33
